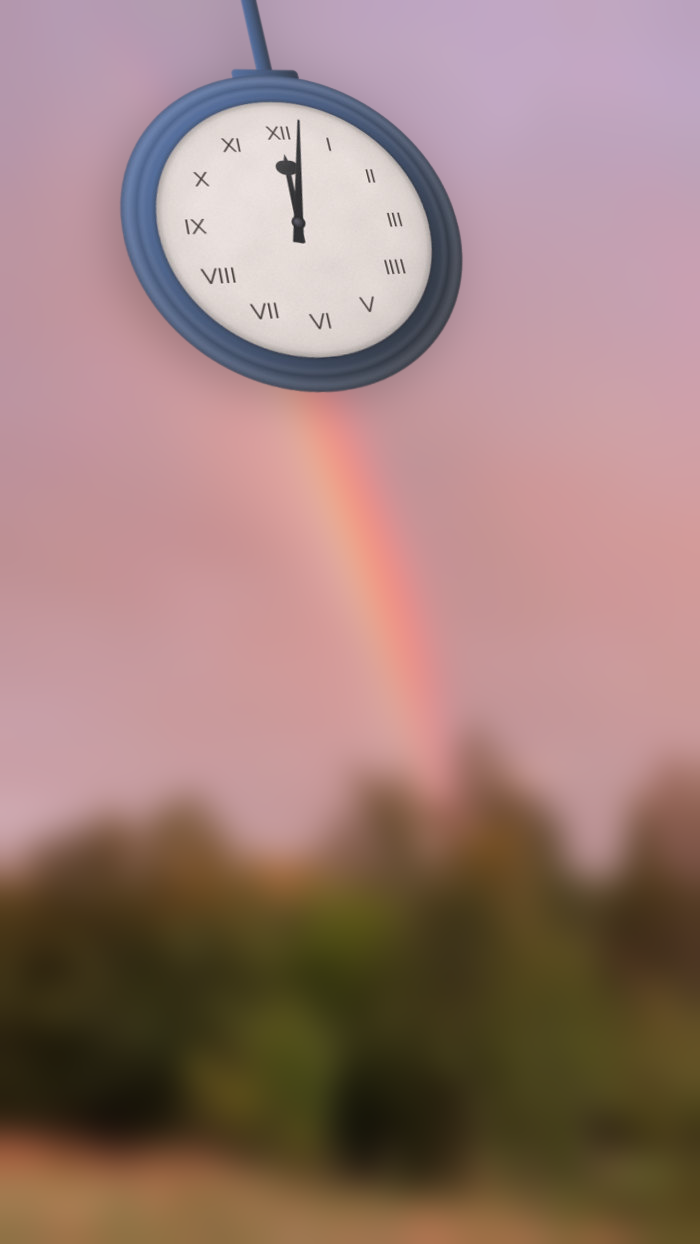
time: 12:02
